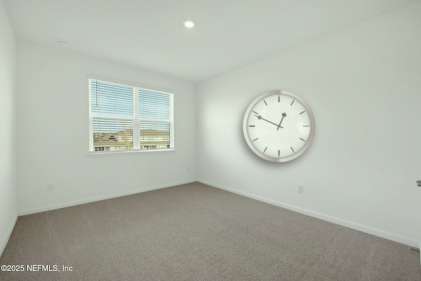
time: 12:49
